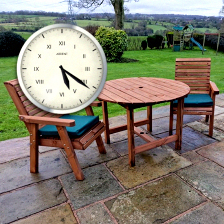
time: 5:21
